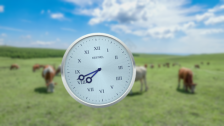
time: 7:42
